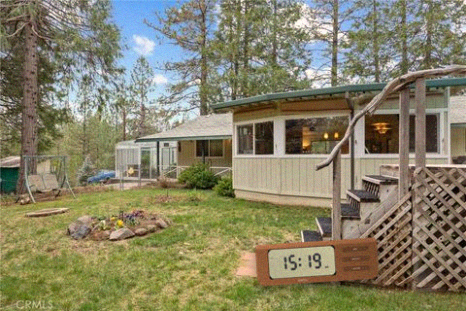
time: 15:19
